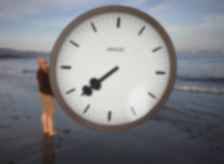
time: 7:38
